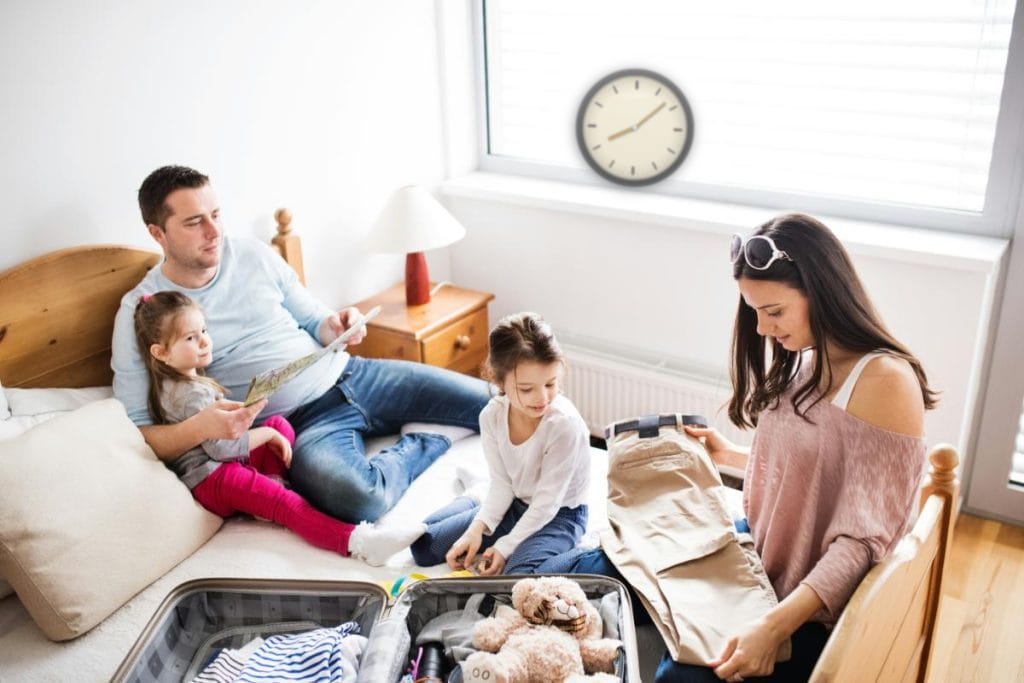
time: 8:08
